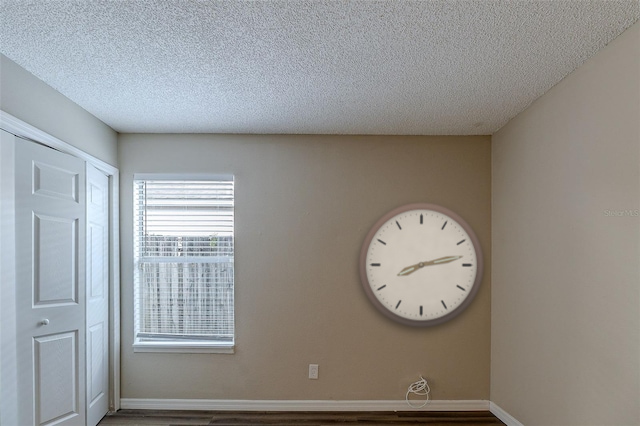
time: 8:13
